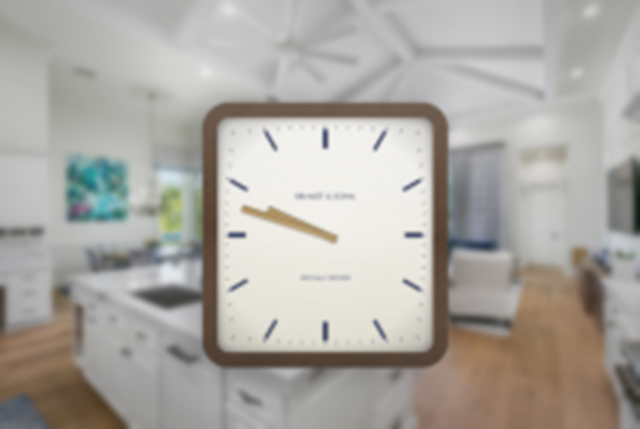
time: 9:48
